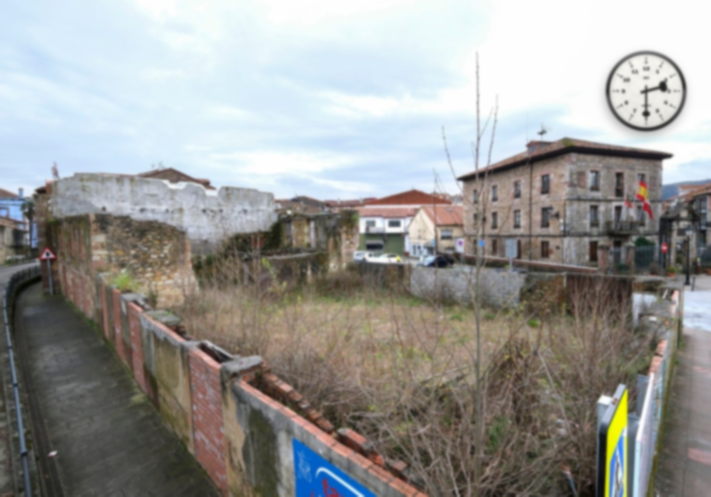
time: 2:30
